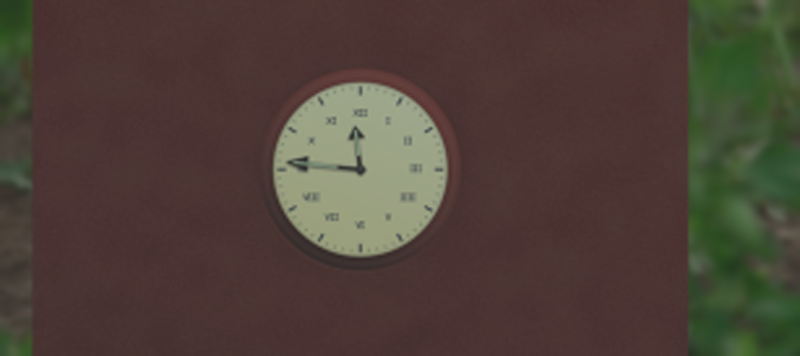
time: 11:46
